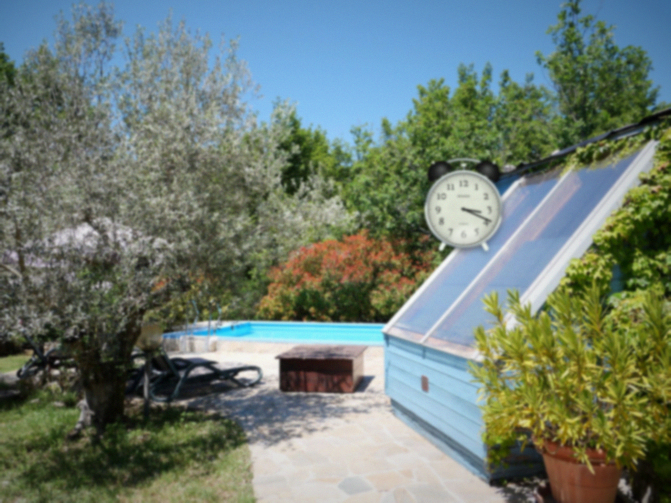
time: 3:19
